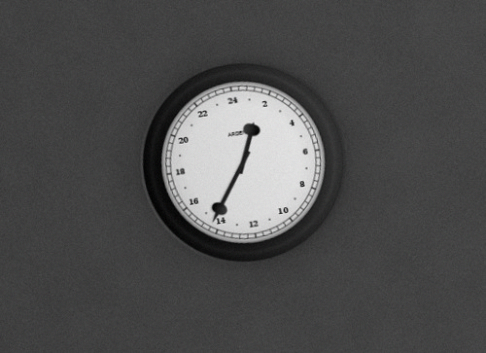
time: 1:36
